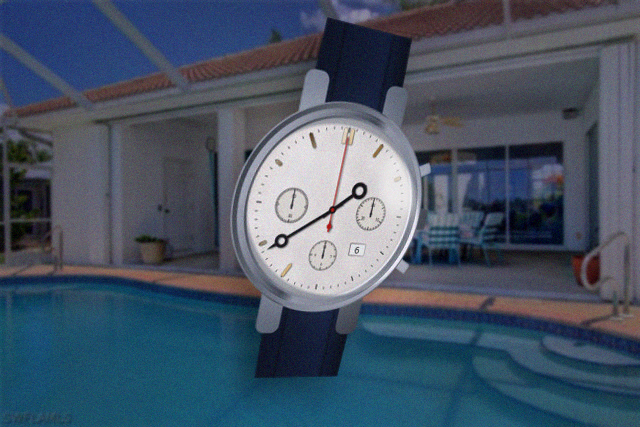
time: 1:39
